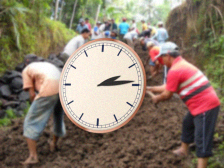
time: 2:14
